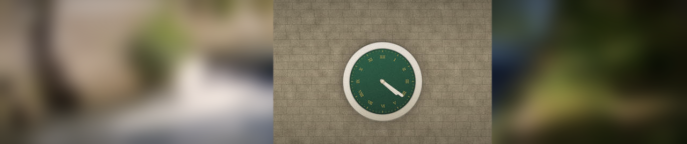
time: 4:21
